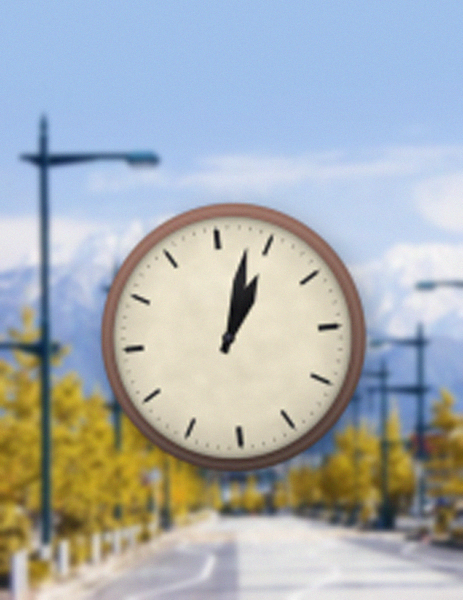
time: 1:03
